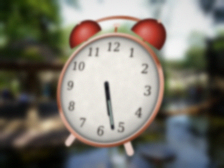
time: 5:27
